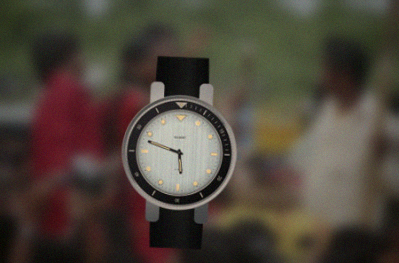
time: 5:48
